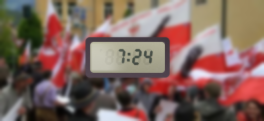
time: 7:24
